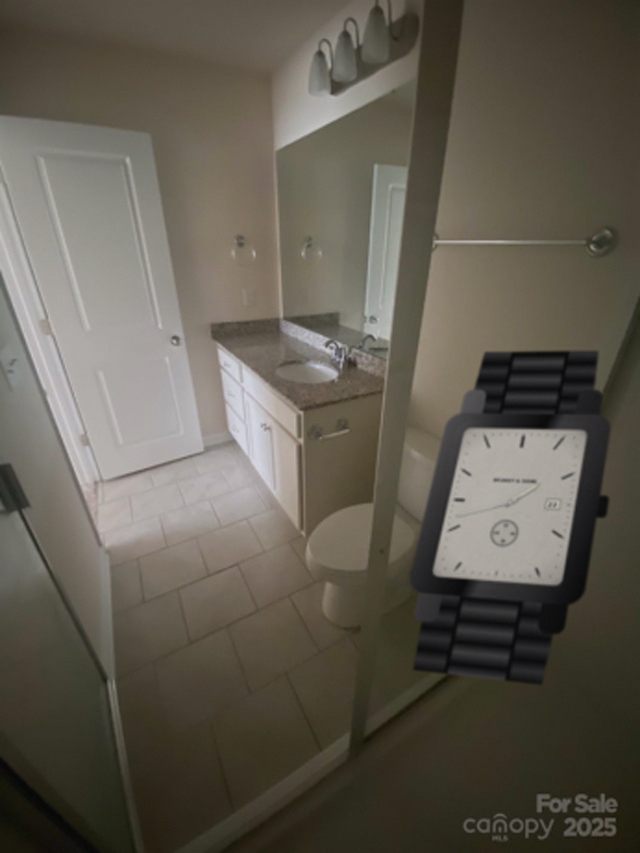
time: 1:42
